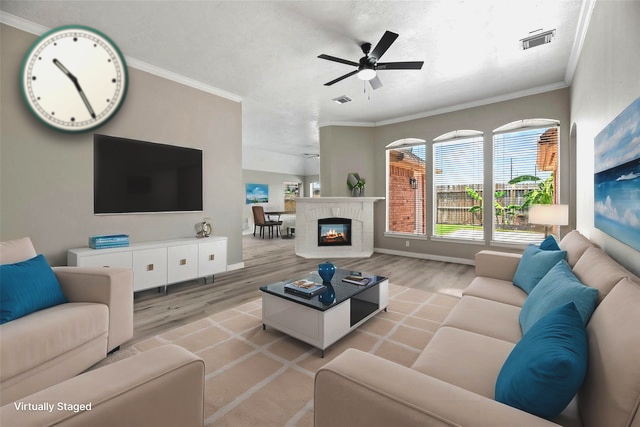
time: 10:25
